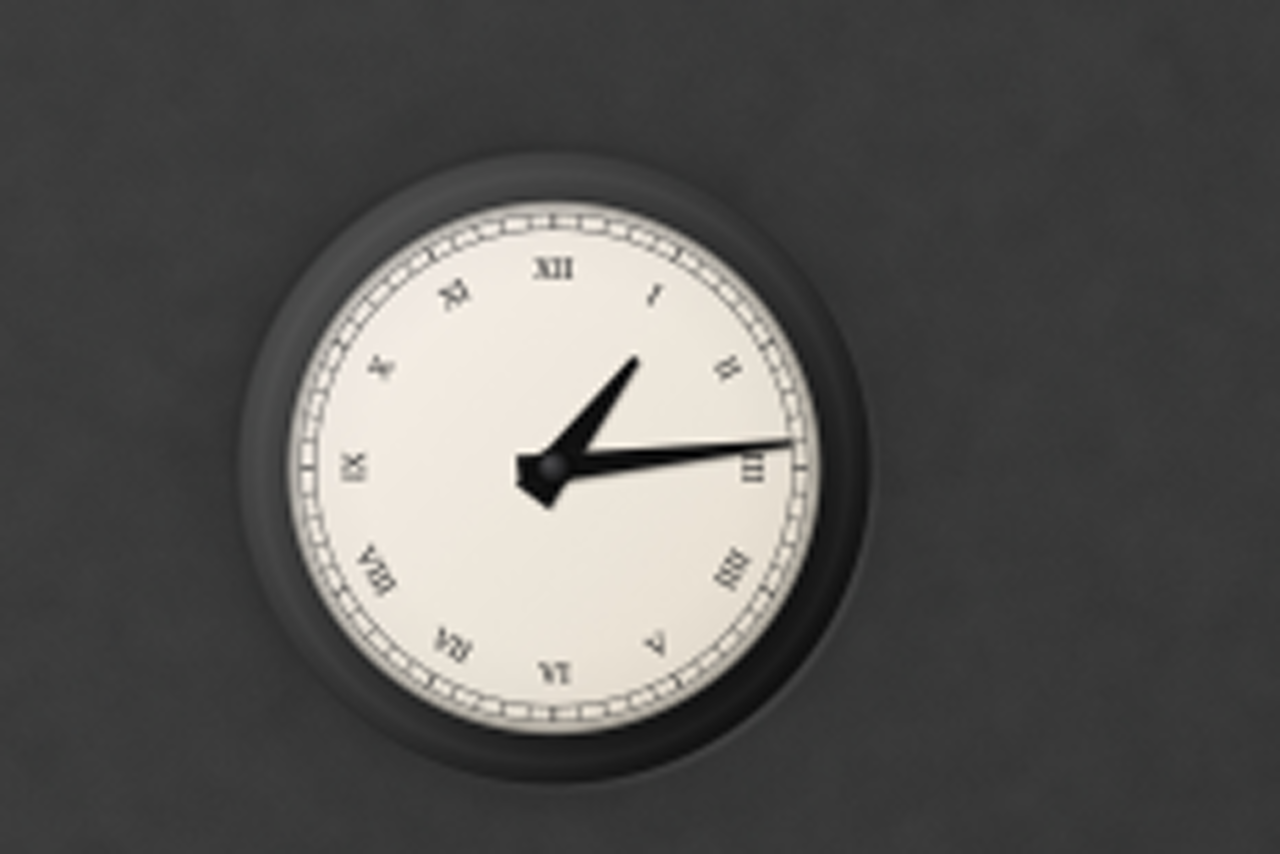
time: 1:14
